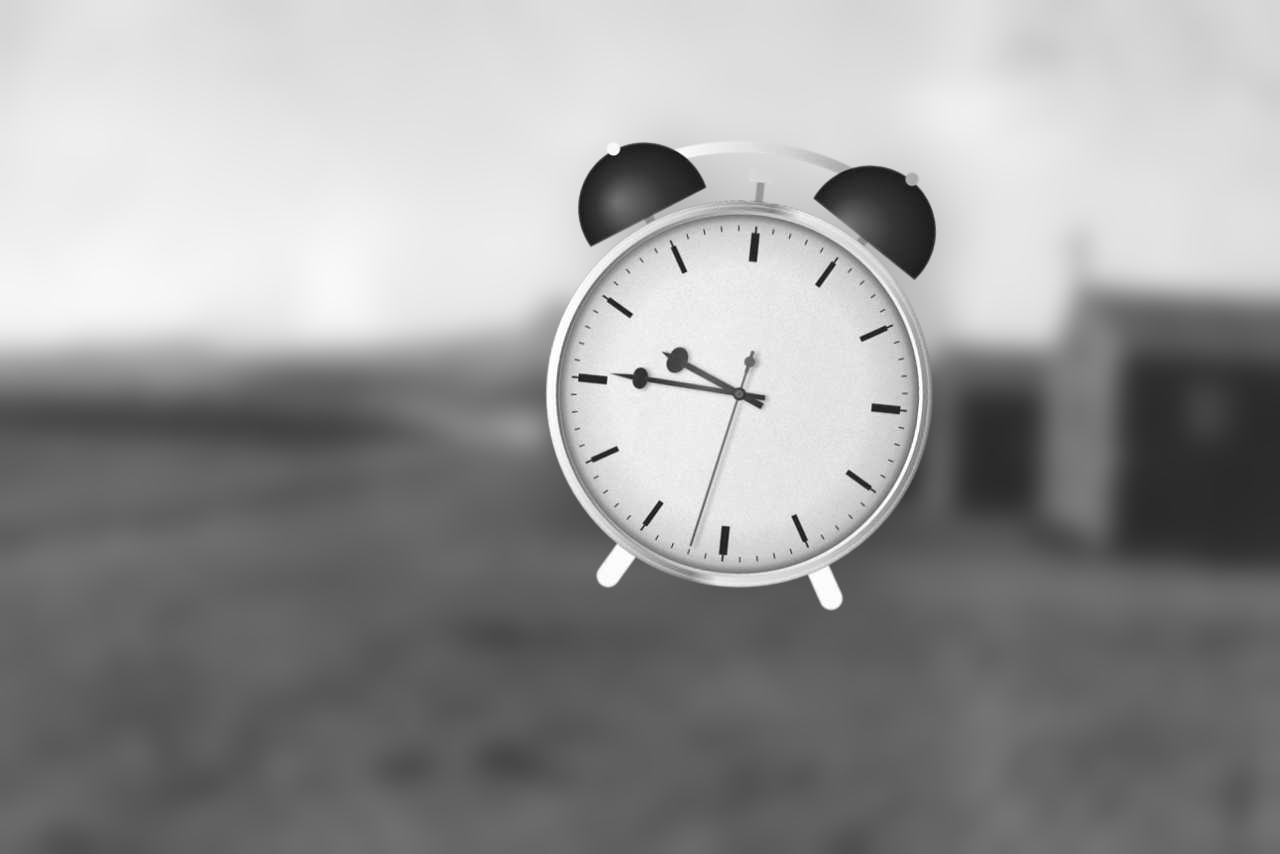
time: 9:45:32
